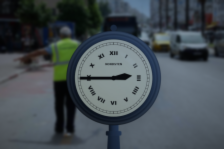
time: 2:45
